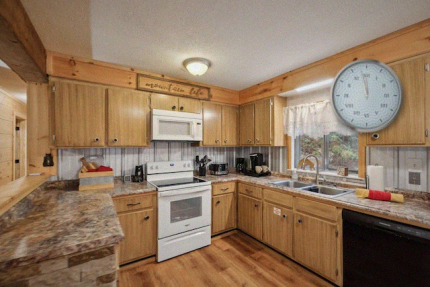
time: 11:58
